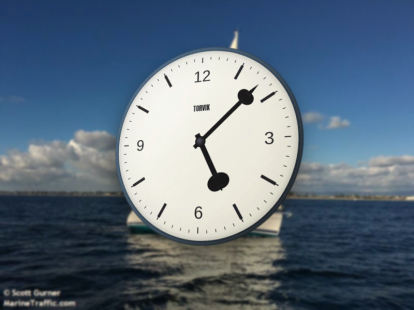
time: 5:08
